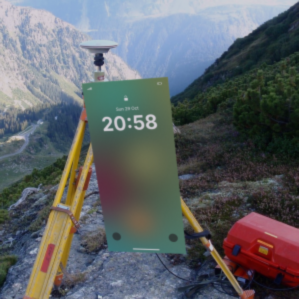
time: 20:58
